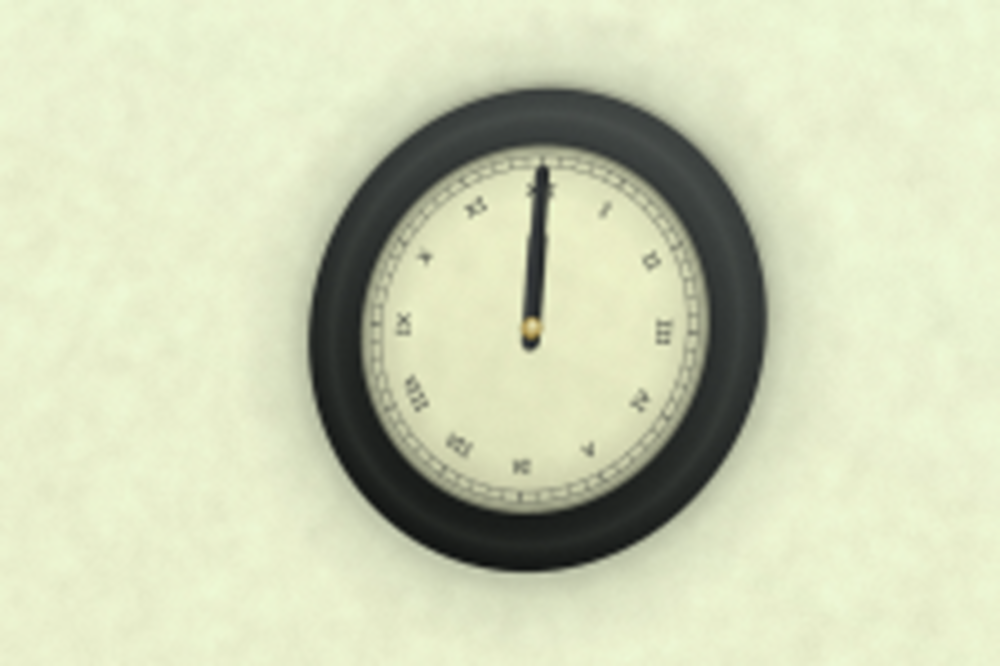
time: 12:00
